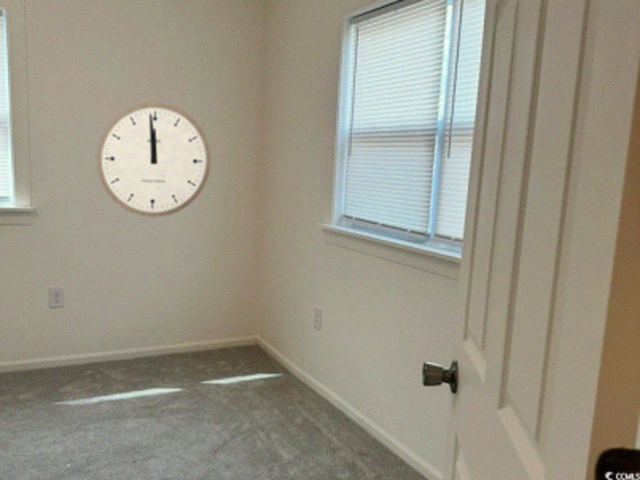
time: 11:59
